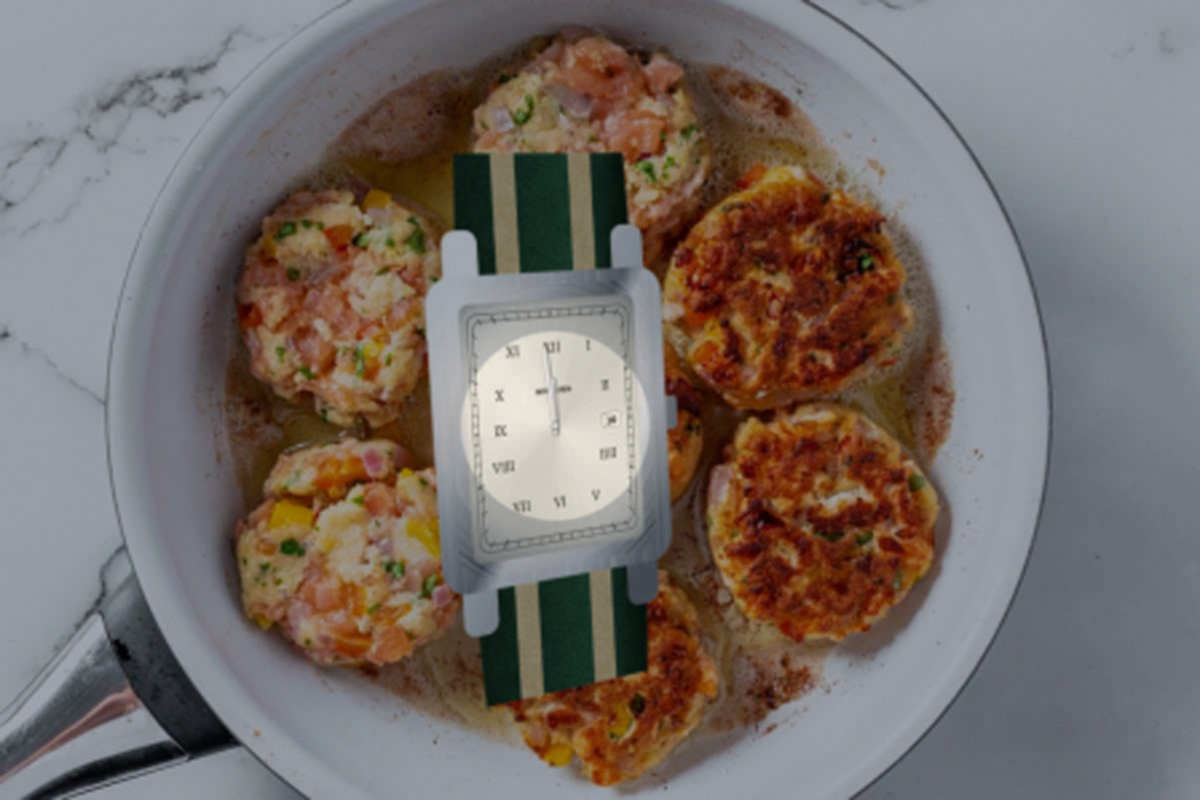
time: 11:59
